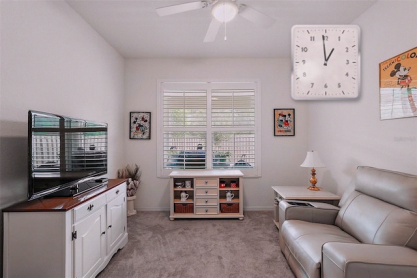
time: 12:59
